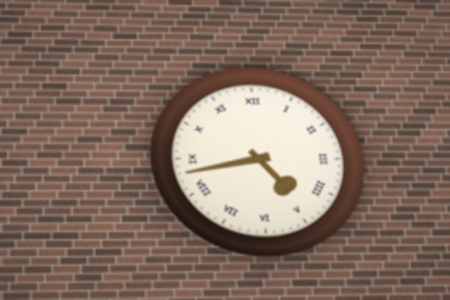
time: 4:43
